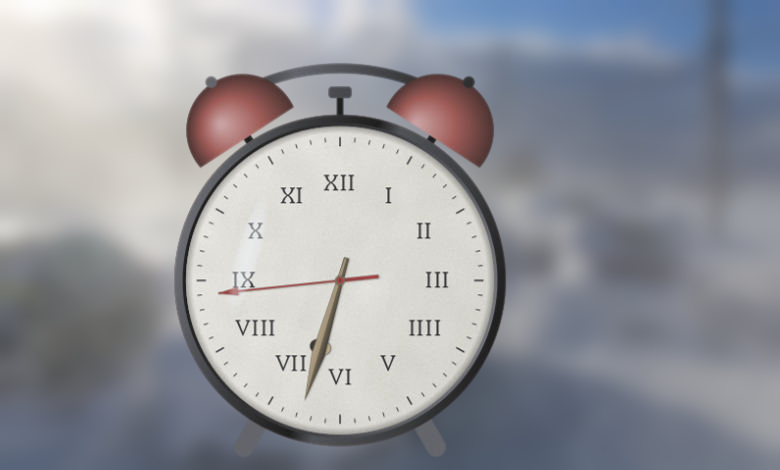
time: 6:32:44
